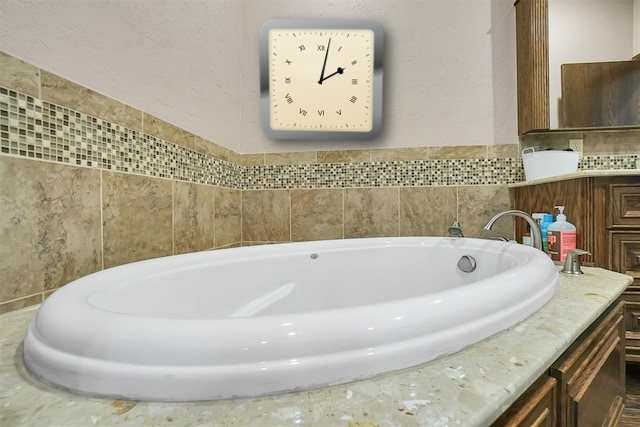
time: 2:02
